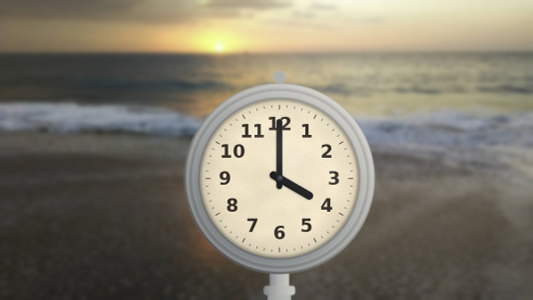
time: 4:00
